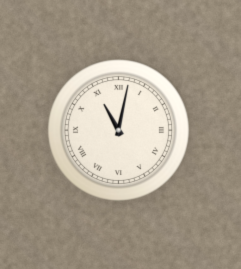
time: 11:02
